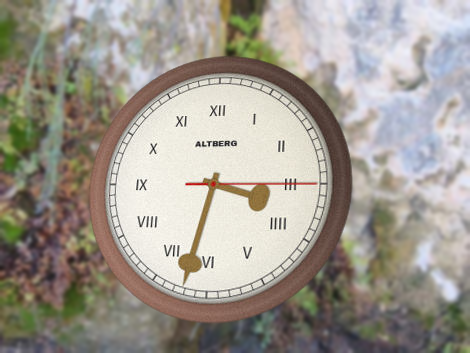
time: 3:32:15
